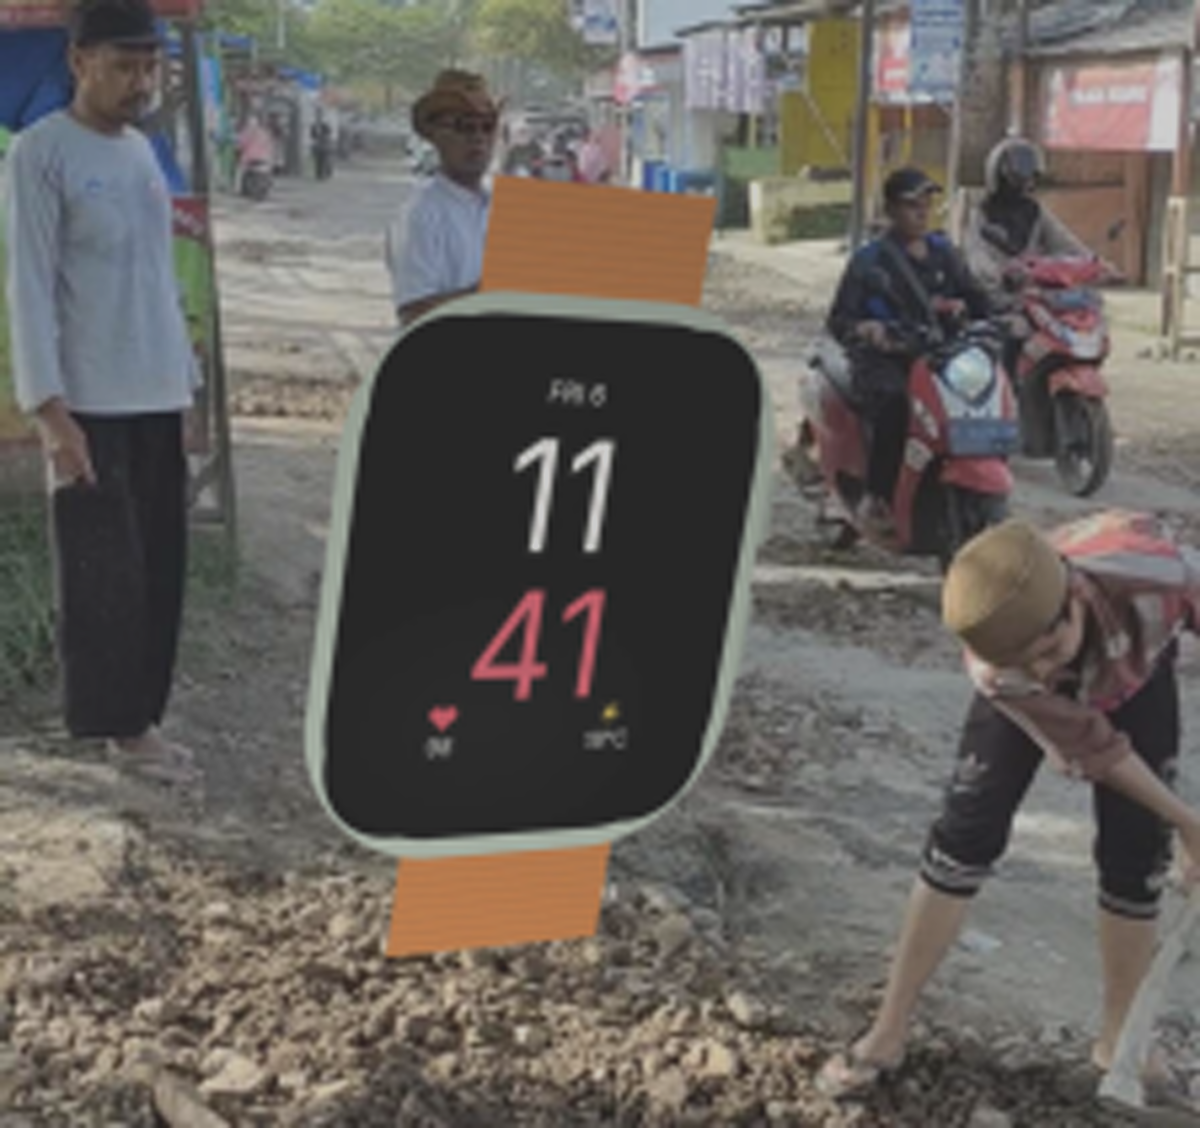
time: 11:41
